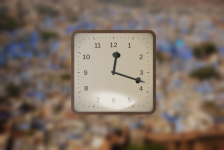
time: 12:18
